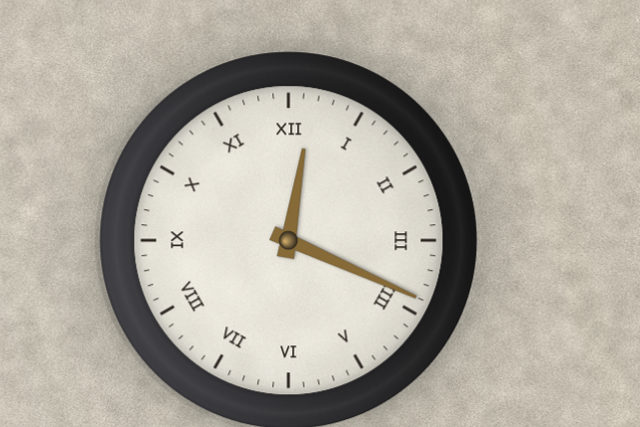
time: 12:19
